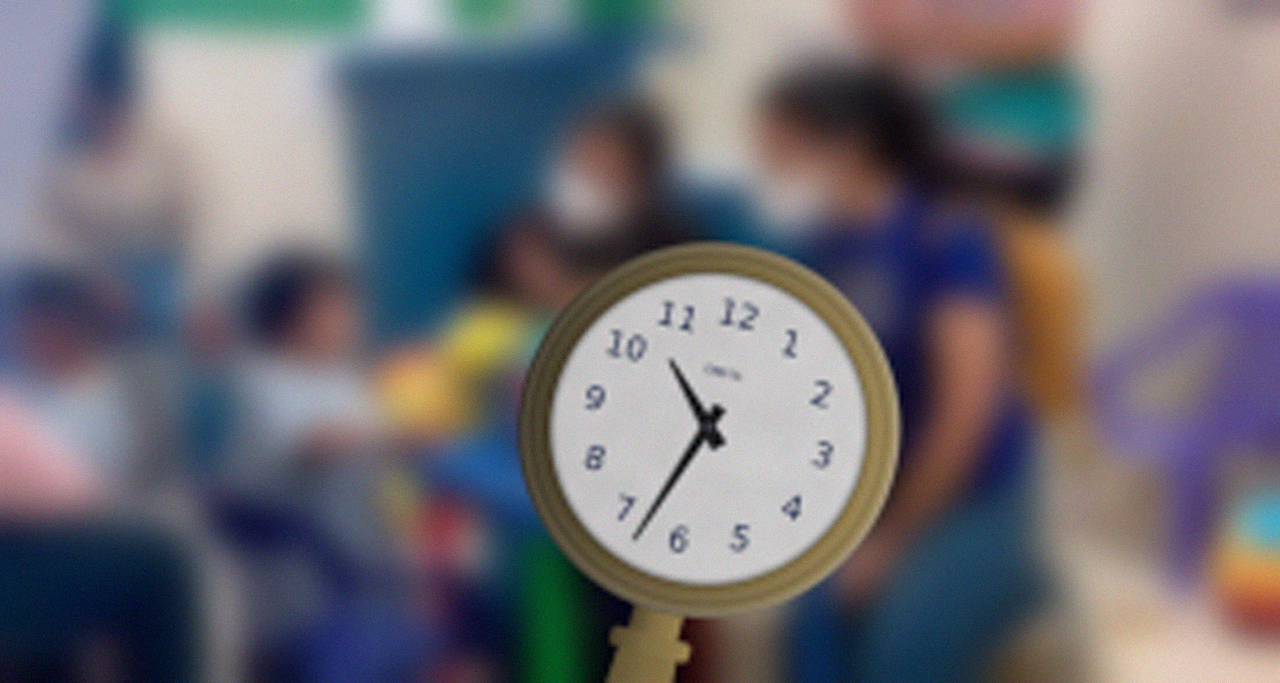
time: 10:33
